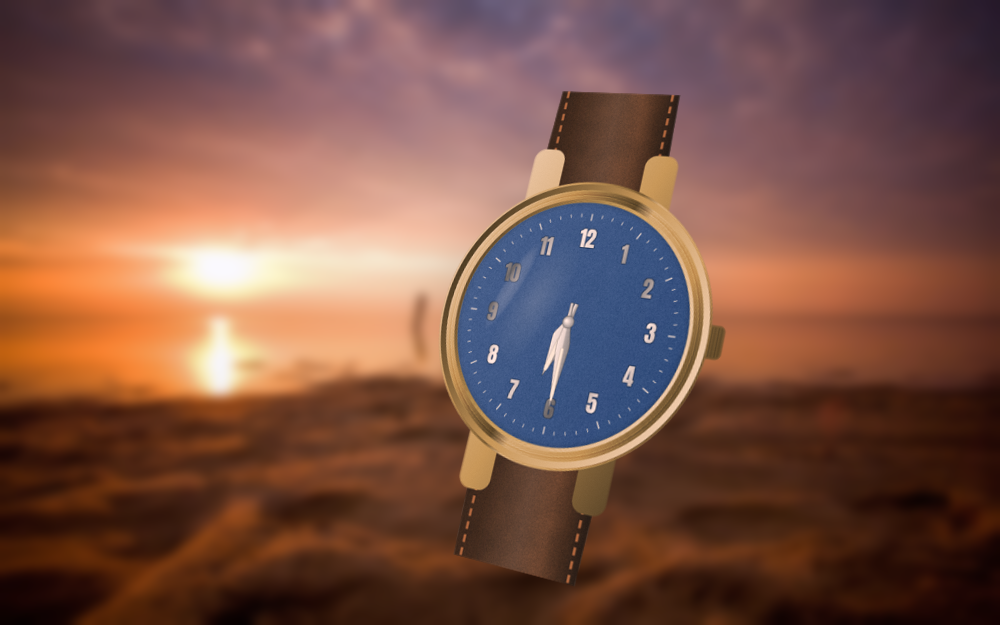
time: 6:30
